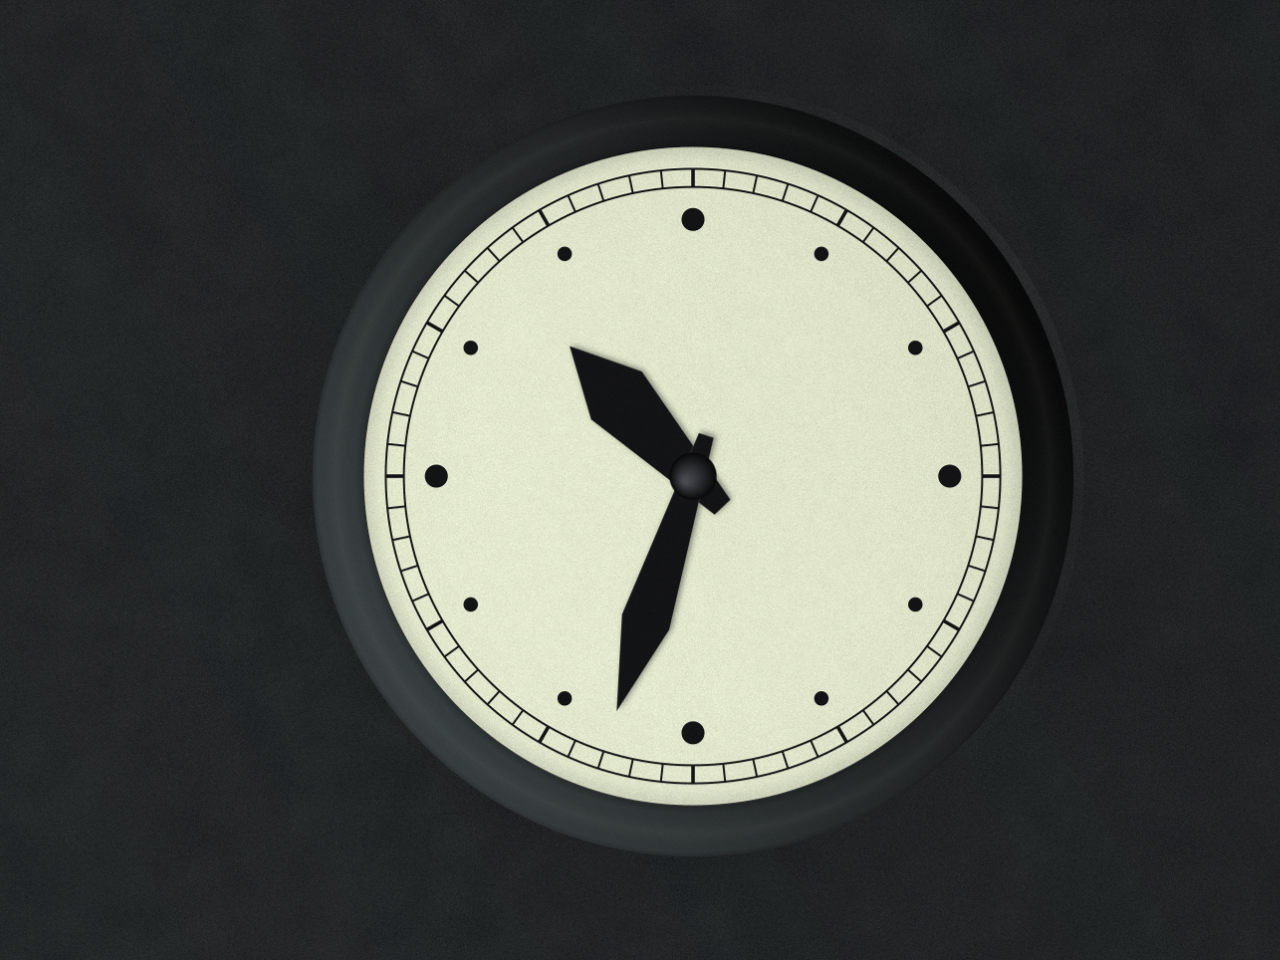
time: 10:33
